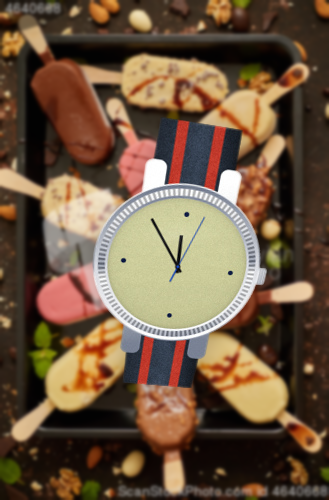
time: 11:54:03
